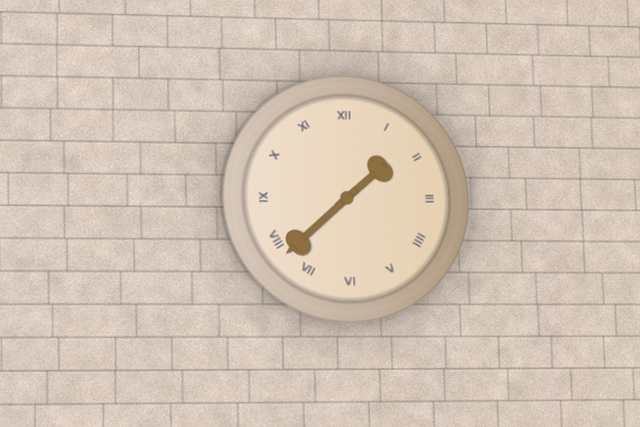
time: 1:38
